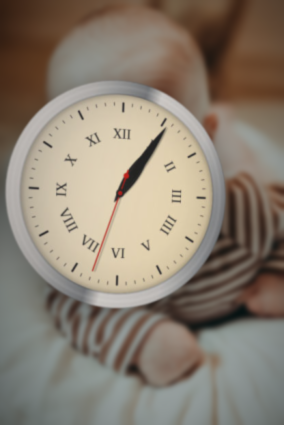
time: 1:05:33
